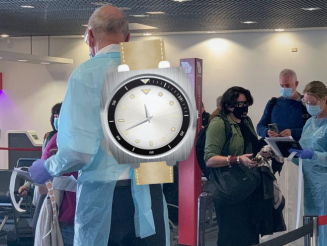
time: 11:41
